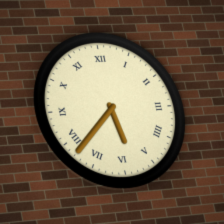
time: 5:38
